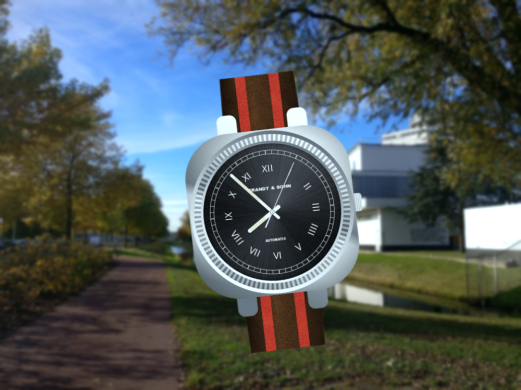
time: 7:53:05
